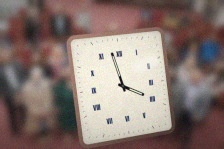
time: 3:58
